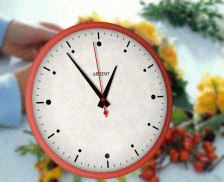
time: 12:53:59
